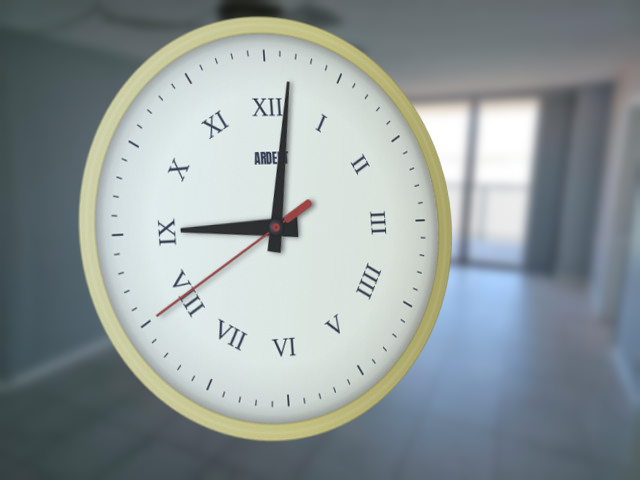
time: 9:01:40
